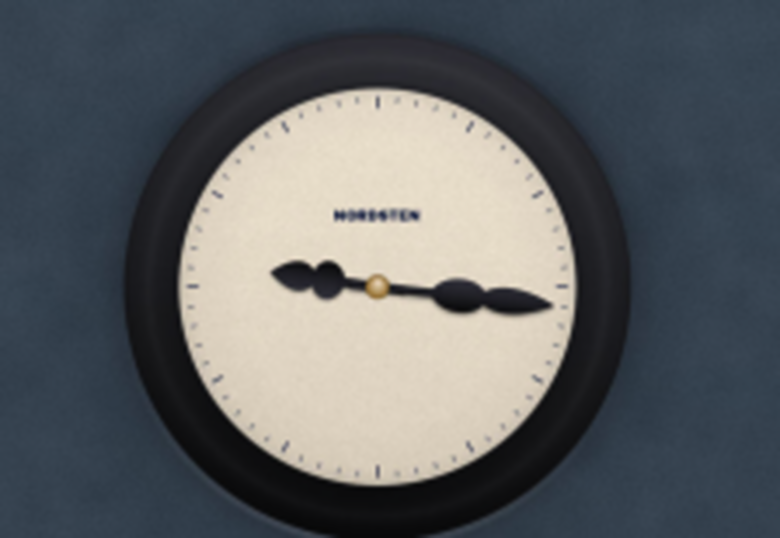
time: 9:16
